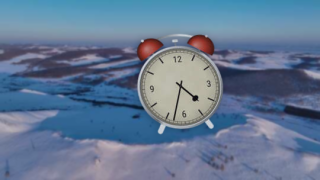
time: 4:33
